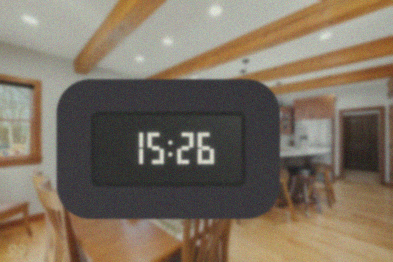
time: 15:26
